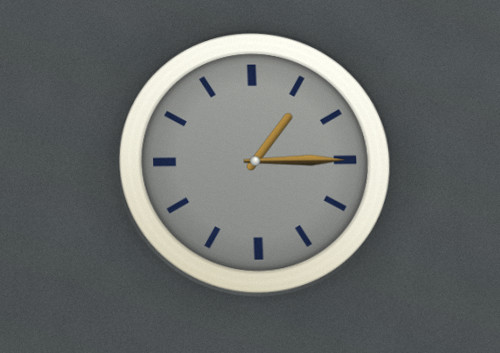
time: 1:15
